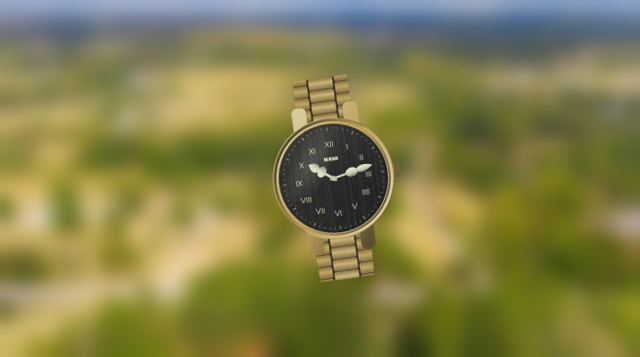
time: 10:13
